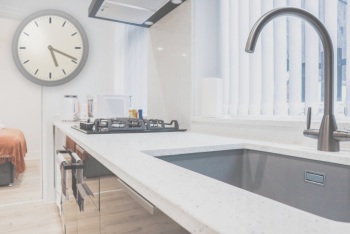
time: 5:19
